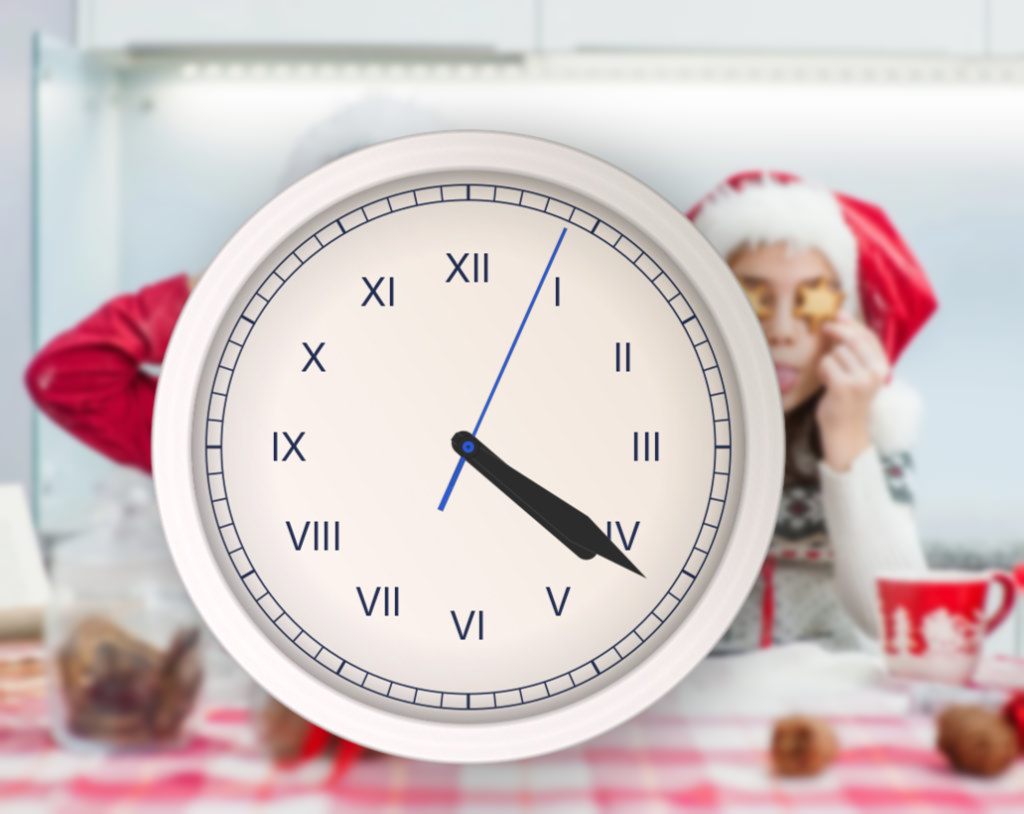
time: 4:21:04
